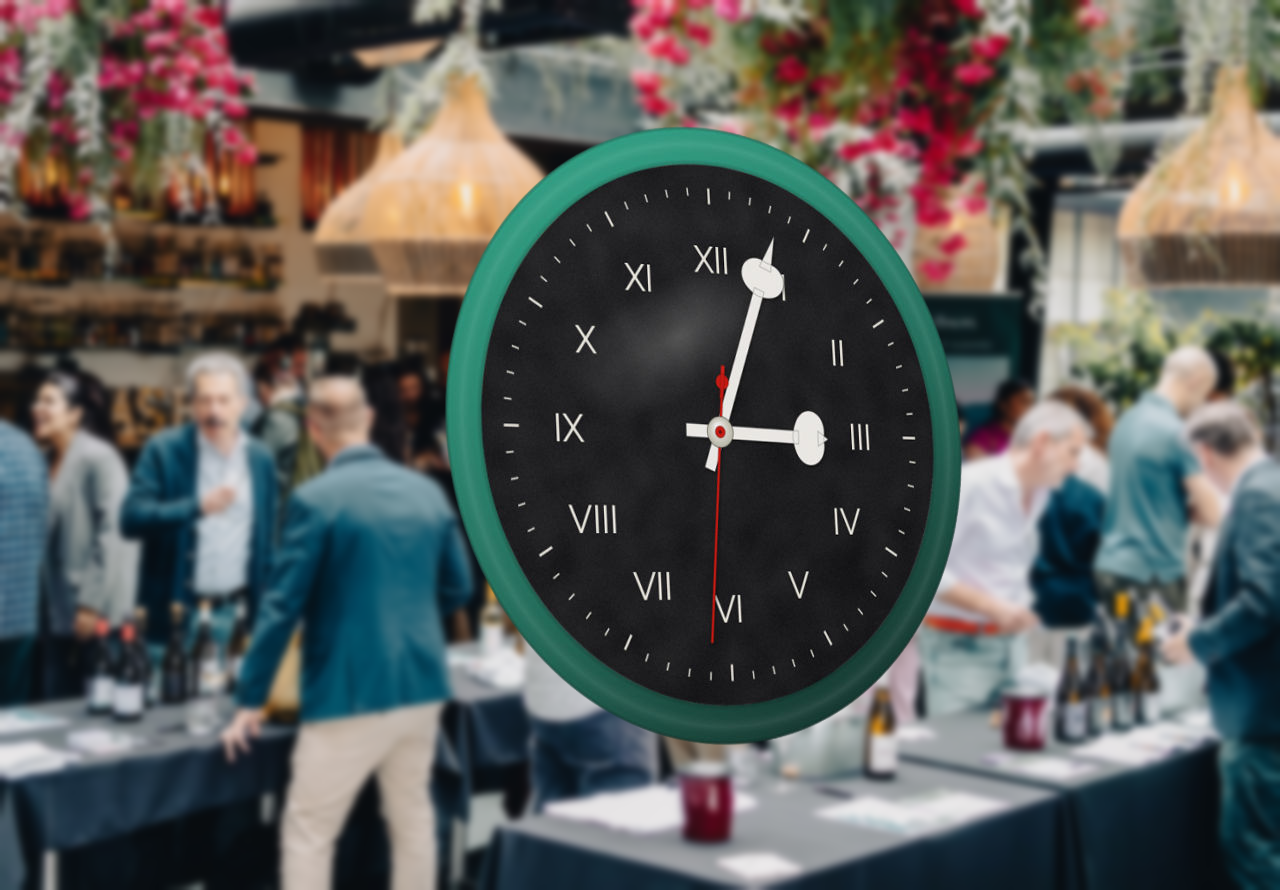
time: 3:03:31
